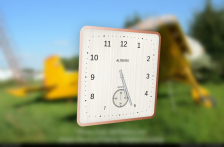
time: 5:26
